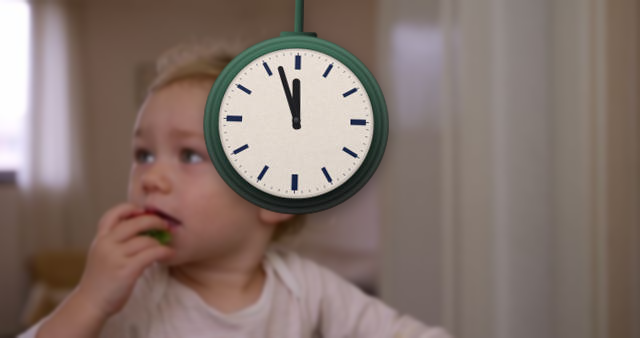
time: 11:57
